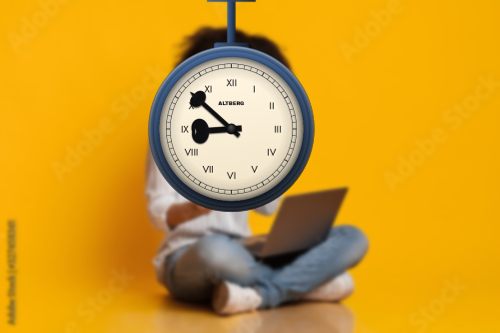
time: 8:52
